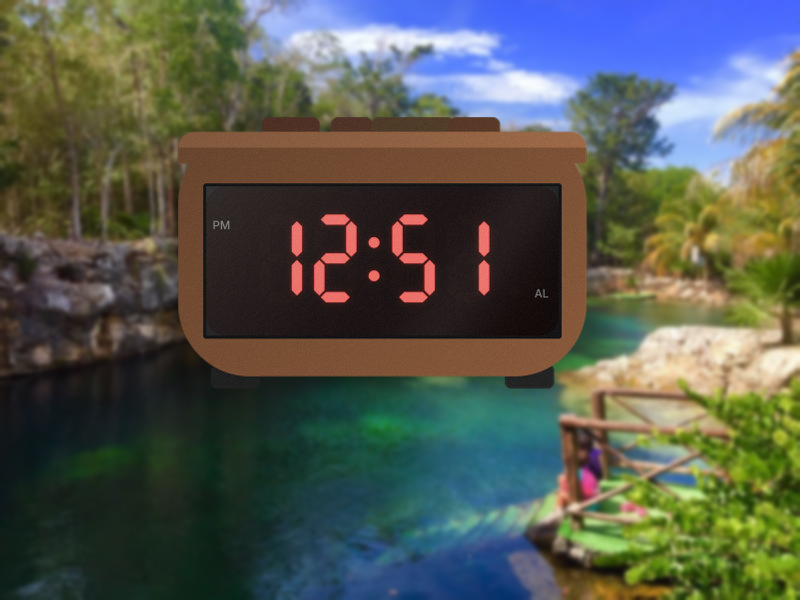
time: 12:51
